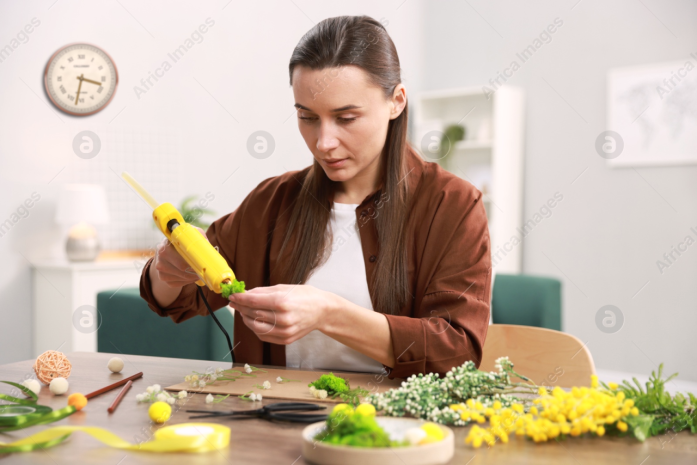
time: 3:32
